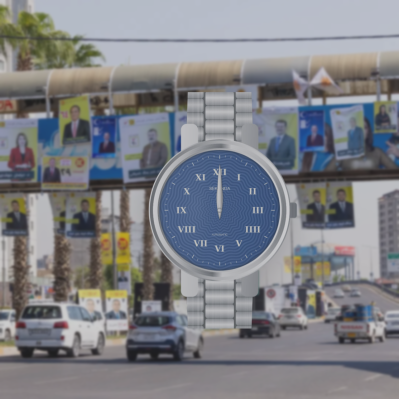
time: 12:00
